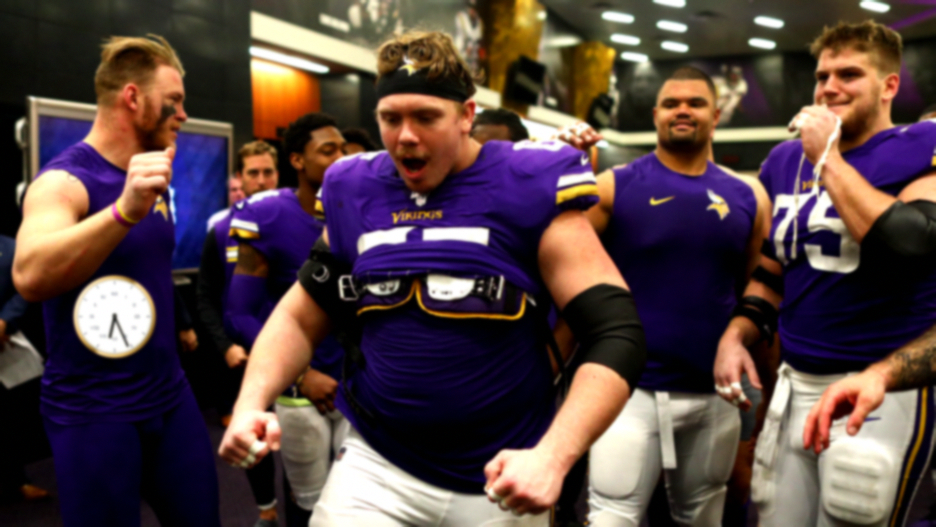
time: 6:26
